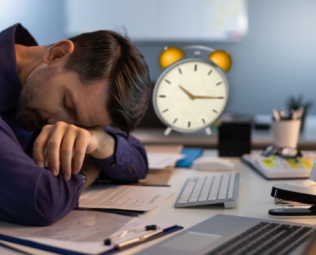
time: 10:15
